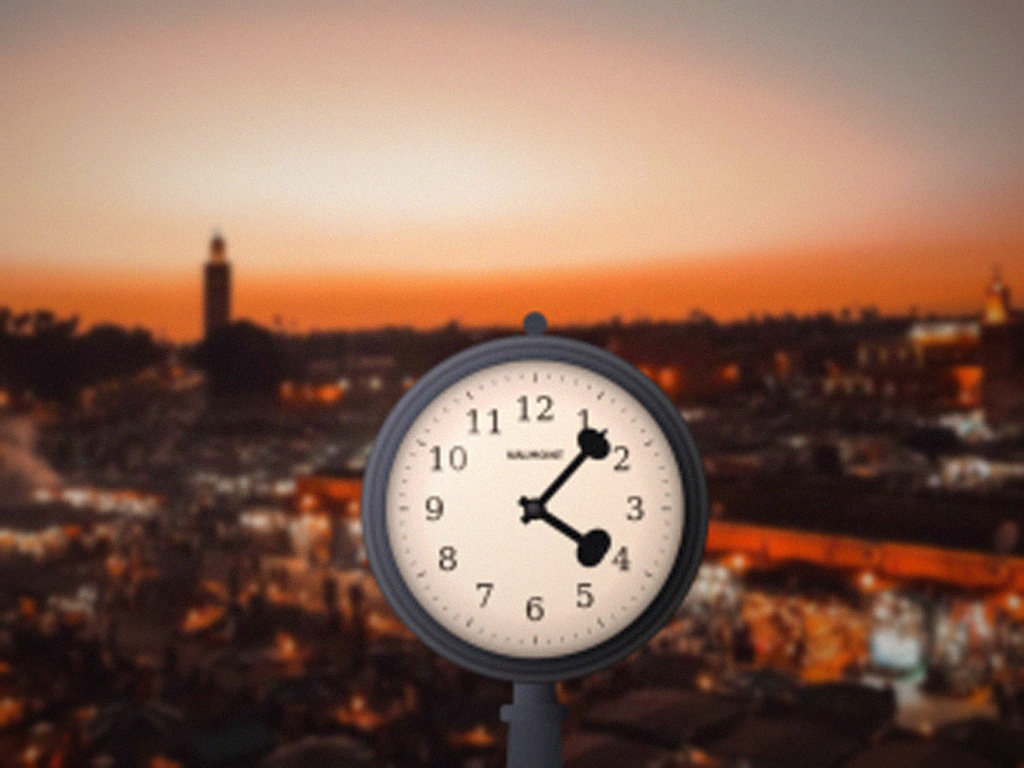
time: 4:07
